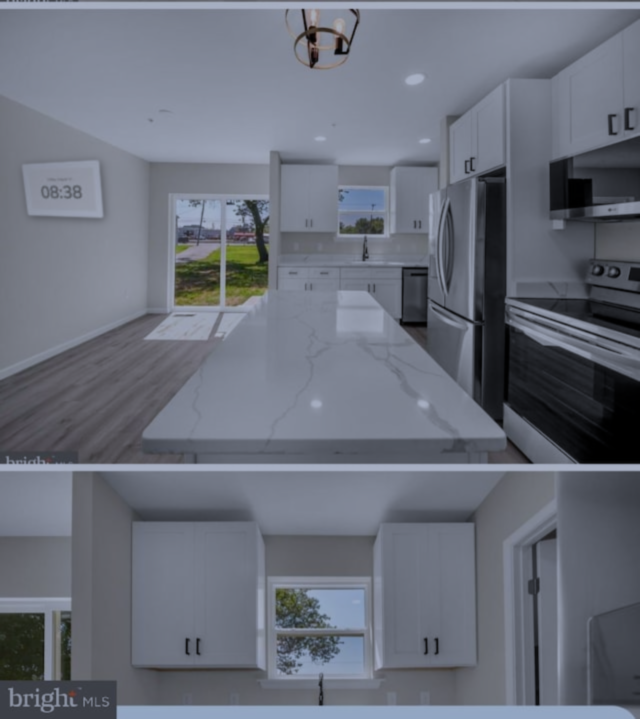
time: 8:38
